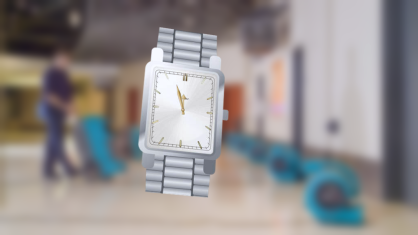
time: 11:57
